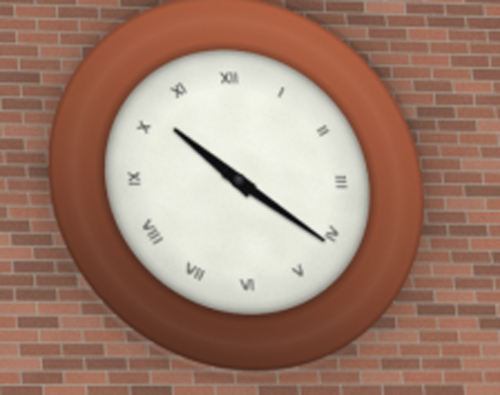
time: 10:21
